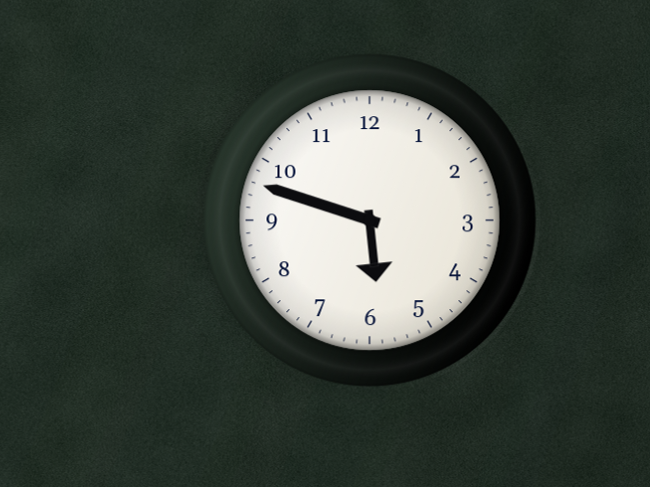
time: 5:48
